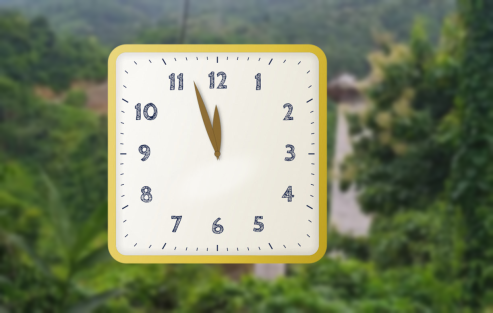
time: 11:57
